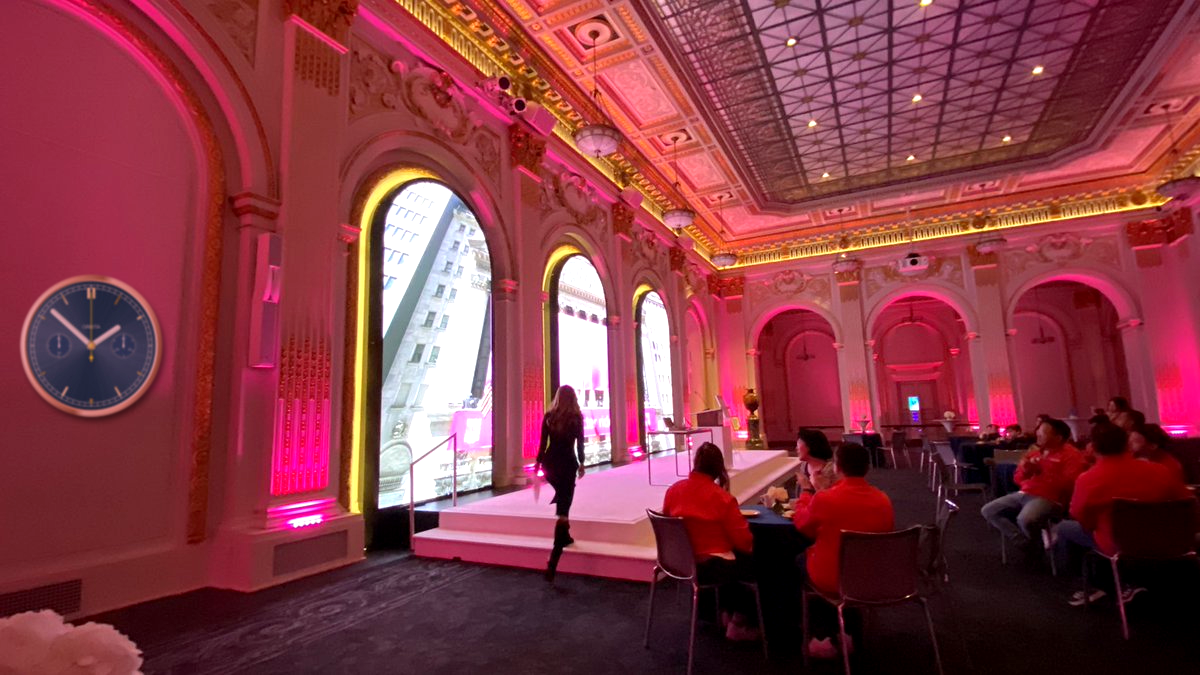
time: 1:52
